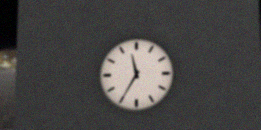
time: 11:35
